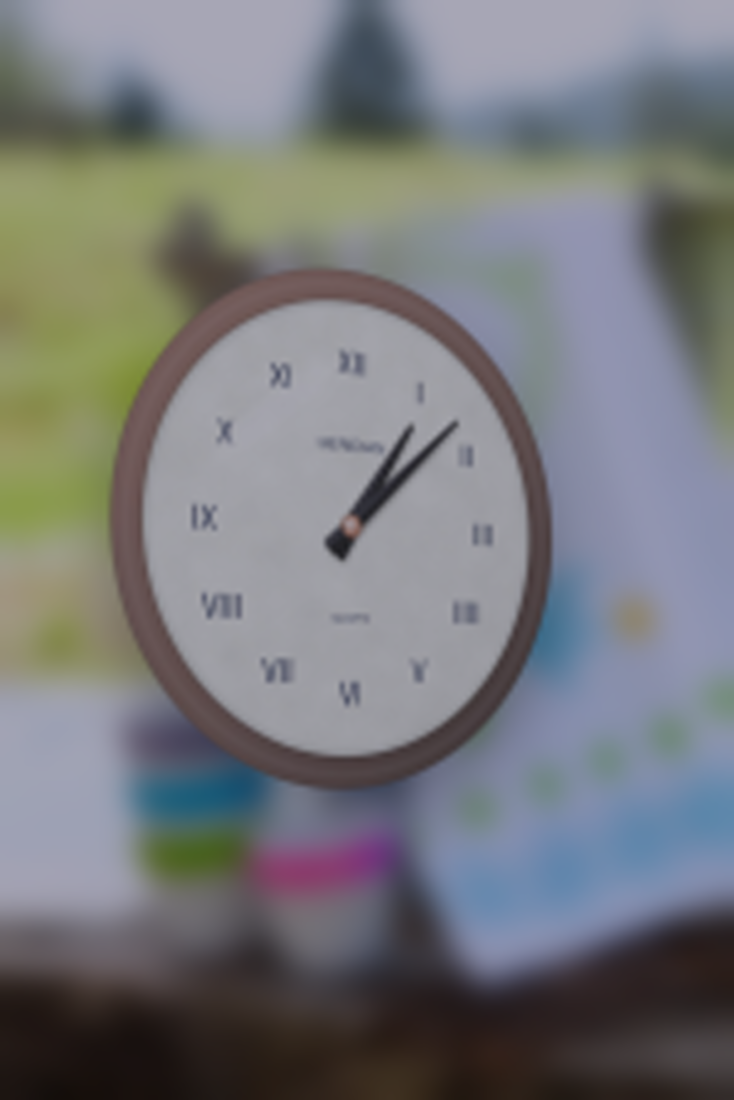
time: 1:08
